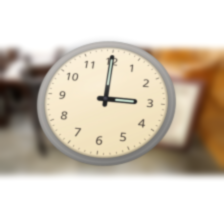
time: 3:00
